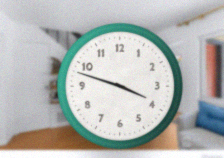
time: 3:48
